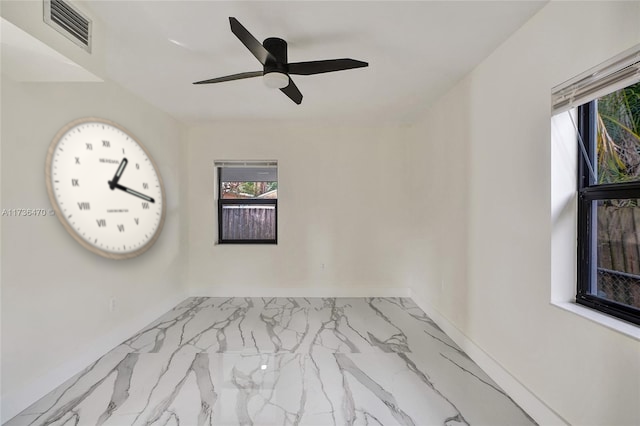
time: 1:18
